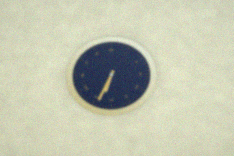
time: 6:34
